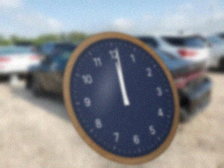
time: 12:01
